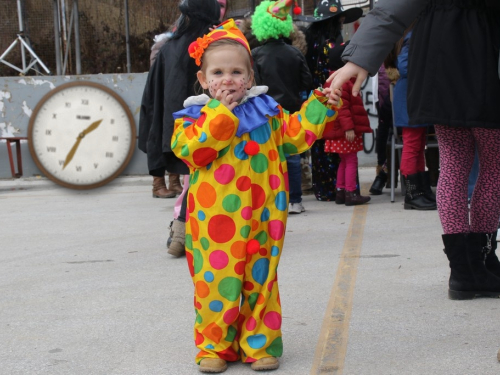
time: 1:34
